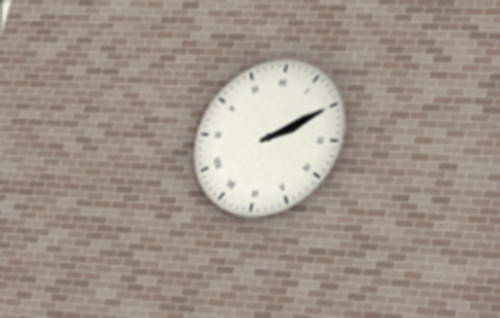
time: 2:10
